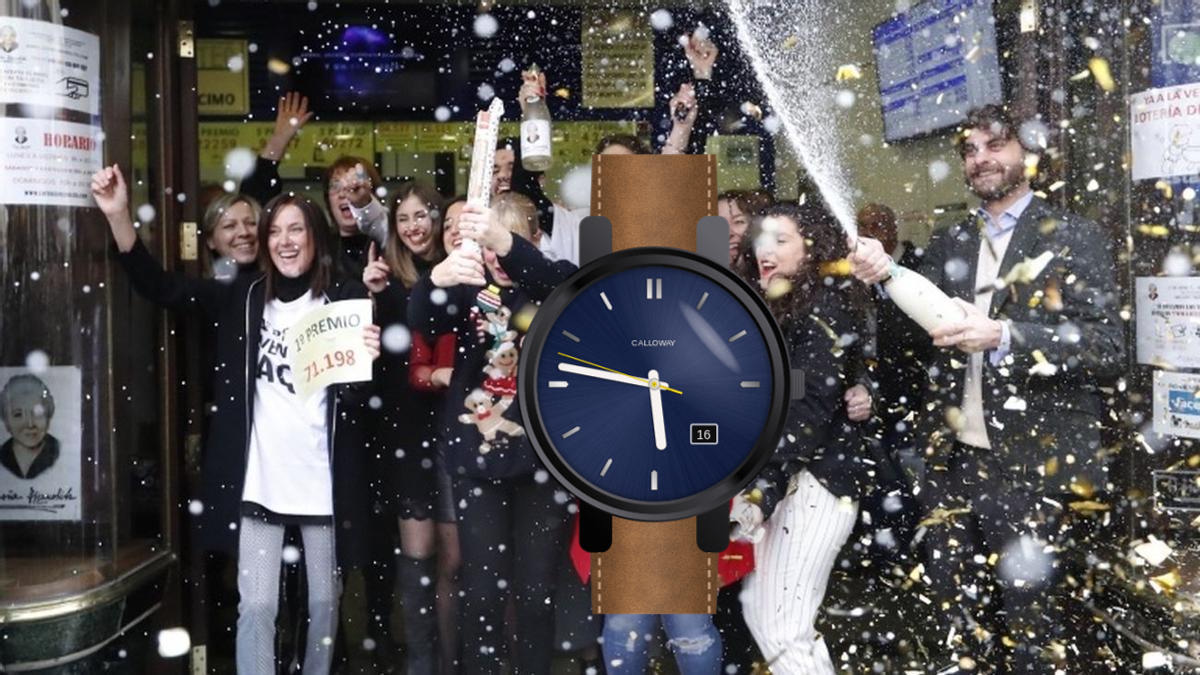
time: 5:46:48
